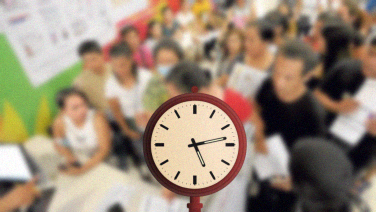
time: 5:13
